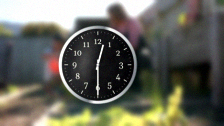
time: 12:30
